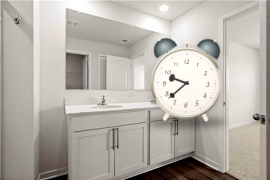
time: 9:38
